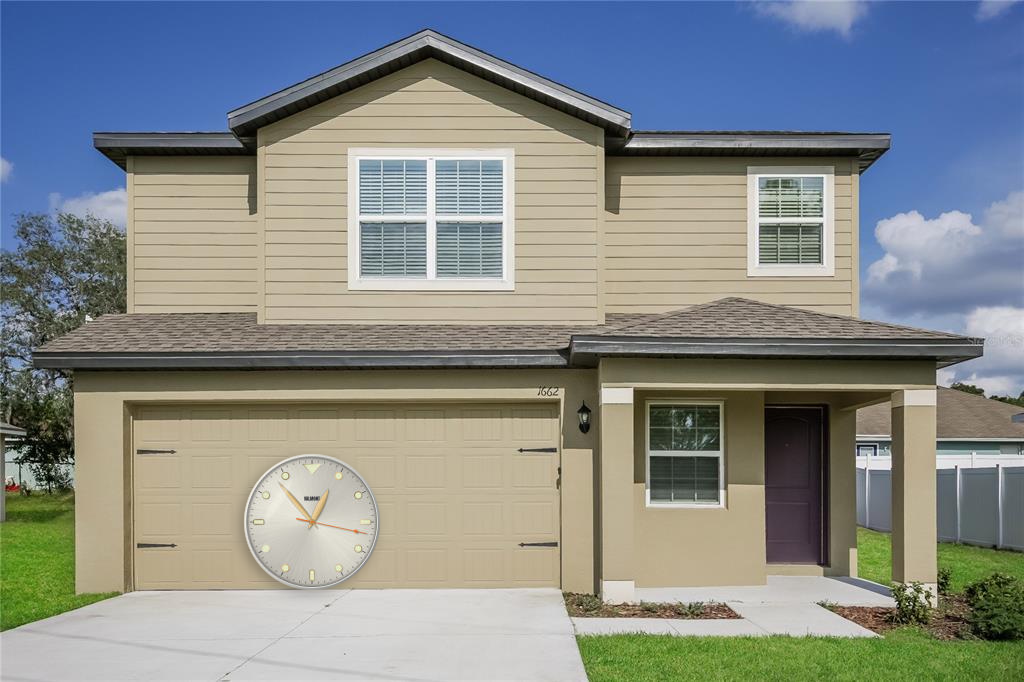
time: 12:53:17
